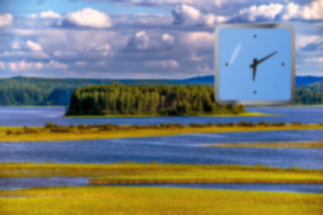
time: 6:10
